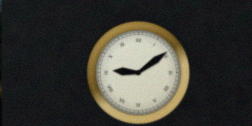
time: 9:09
